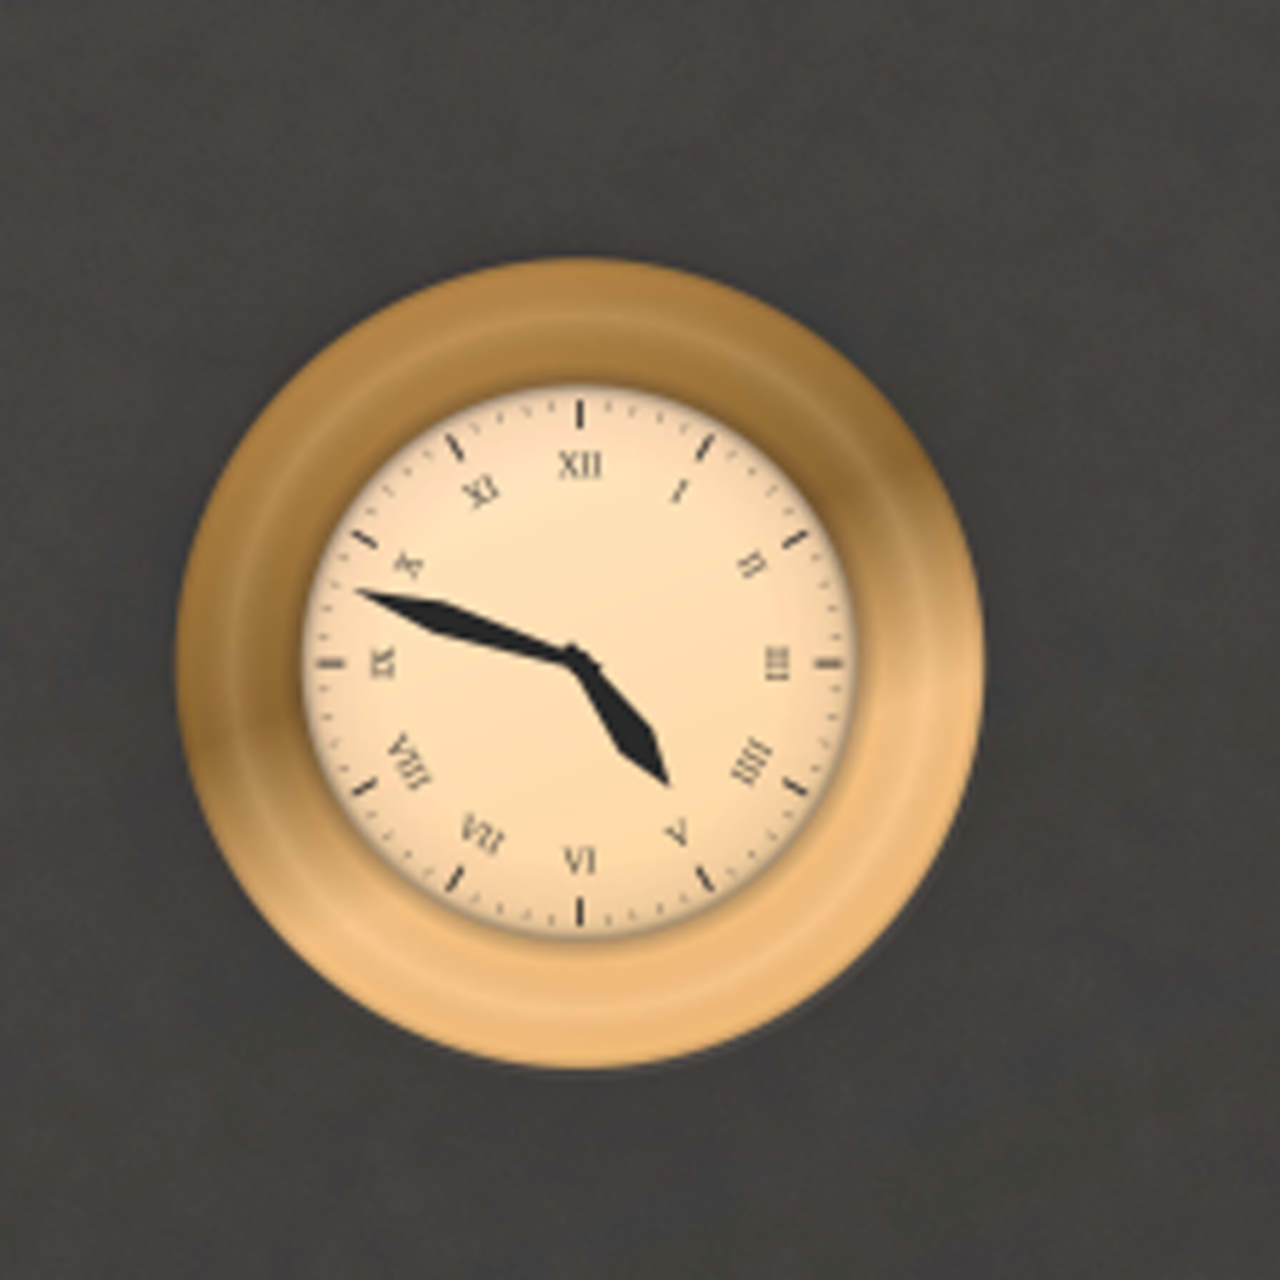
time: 4:48
